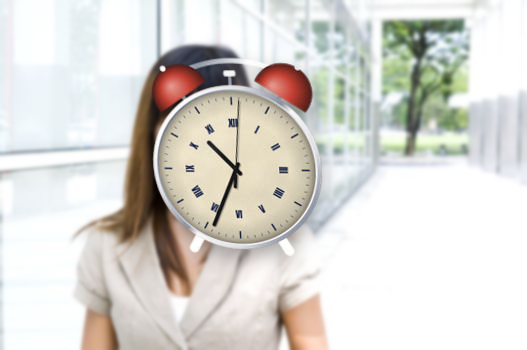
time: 10:34:01
